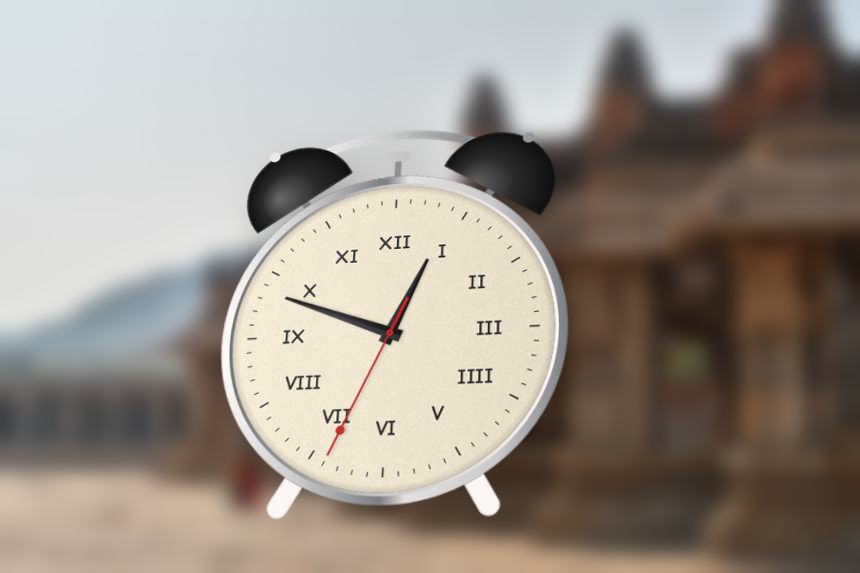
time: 12:48:34
